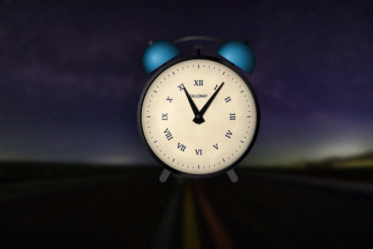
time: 11:06
